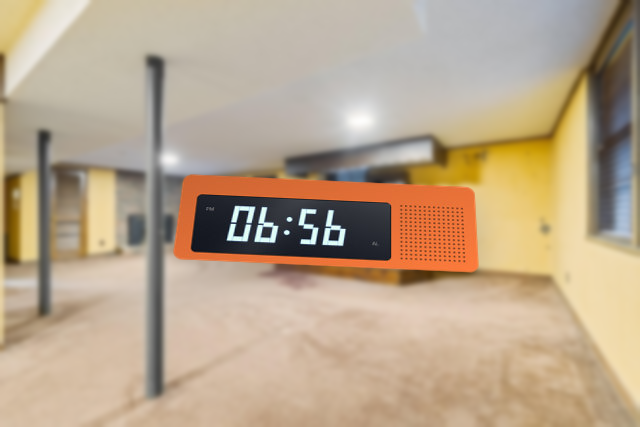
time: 6:56
